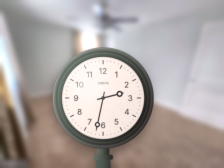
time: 2:32
